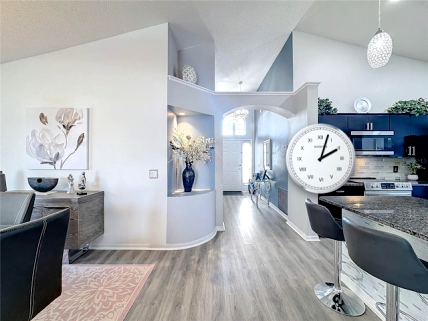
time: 2:03
